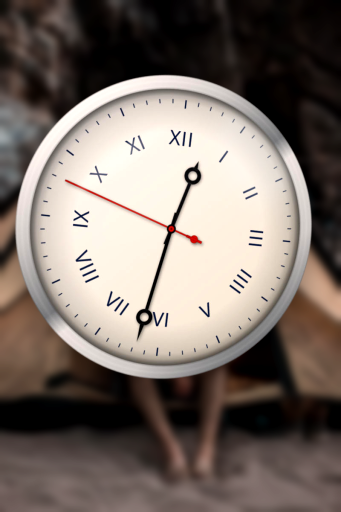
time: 12:31:48
